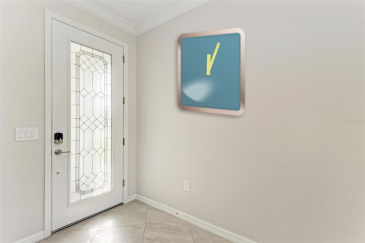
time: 12:04
